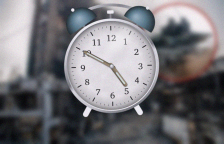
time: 4:50
